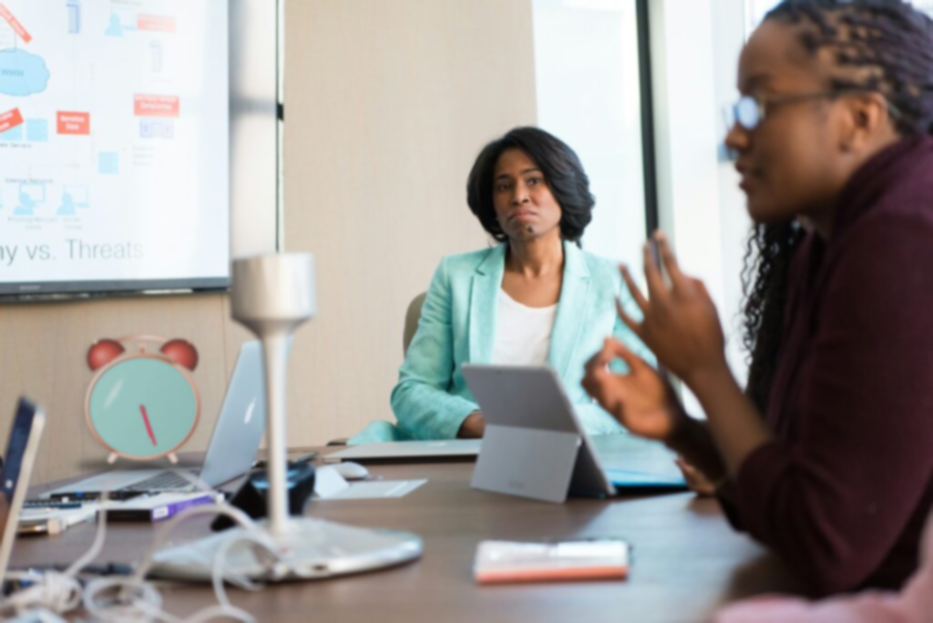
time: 5:27
